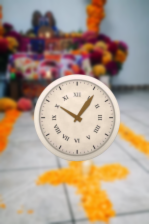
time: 10:06
